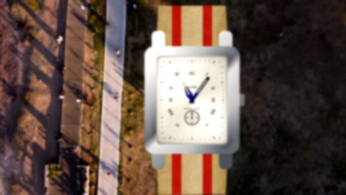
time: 11:06
